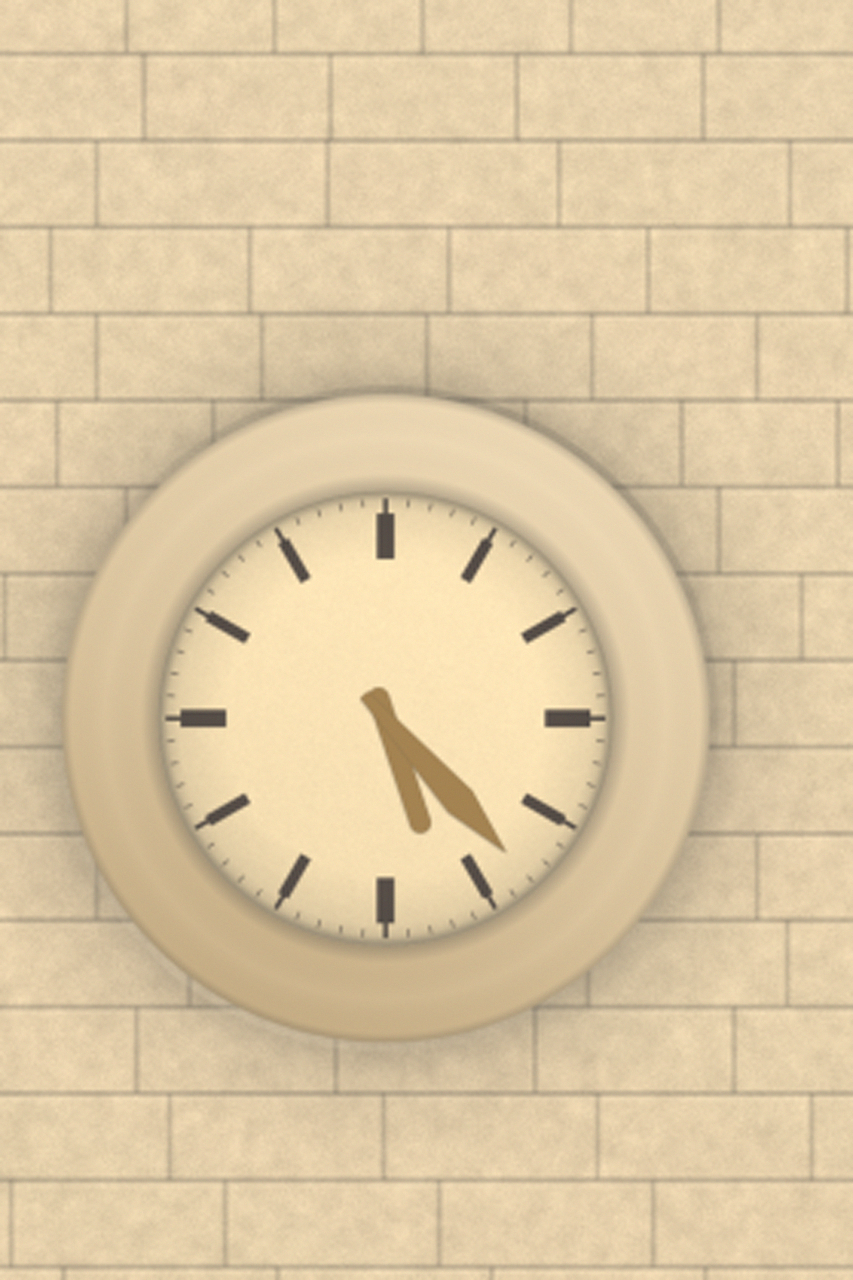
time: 5:23
